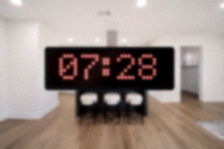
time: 7:28
